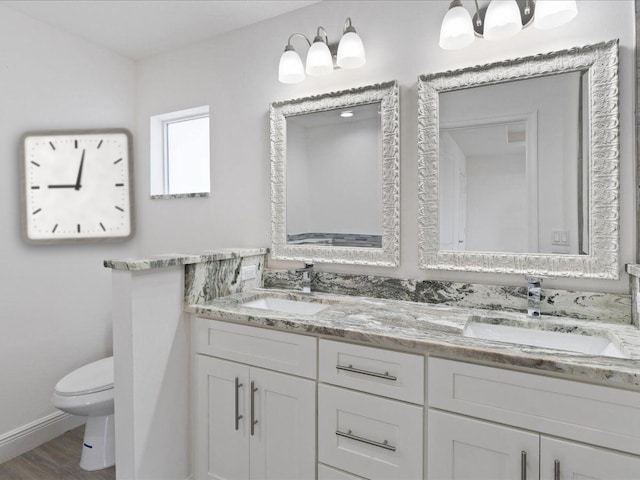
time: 9:02
